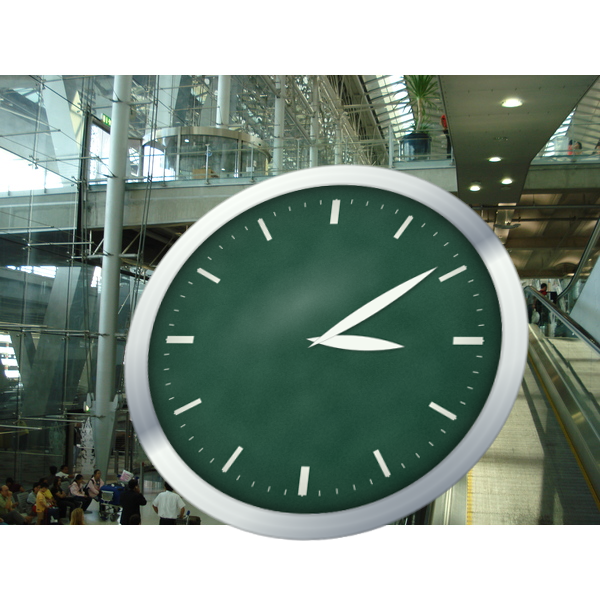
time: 3:09
